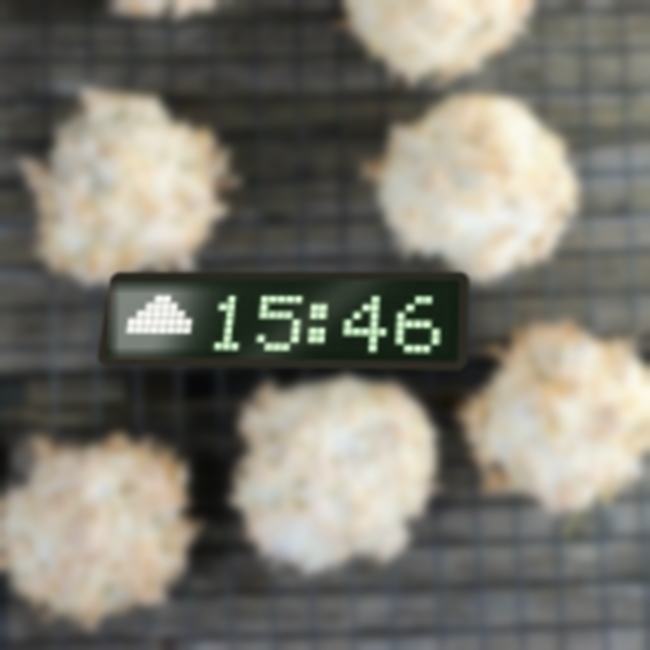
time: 15:46
